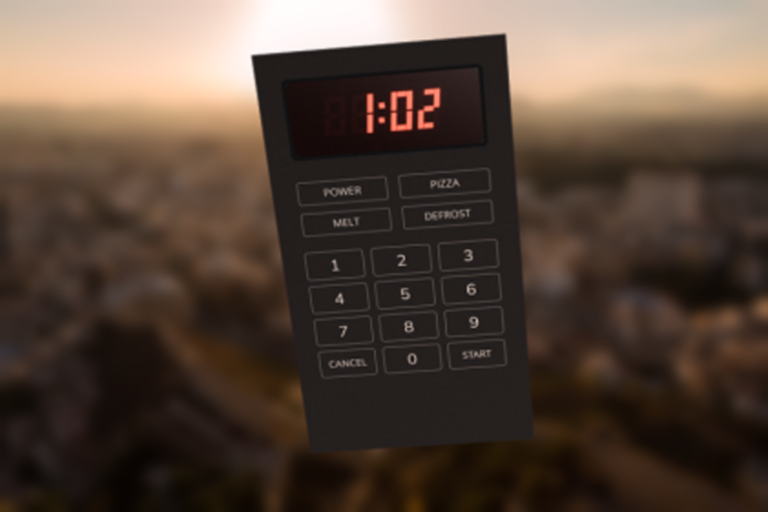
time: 1:02
